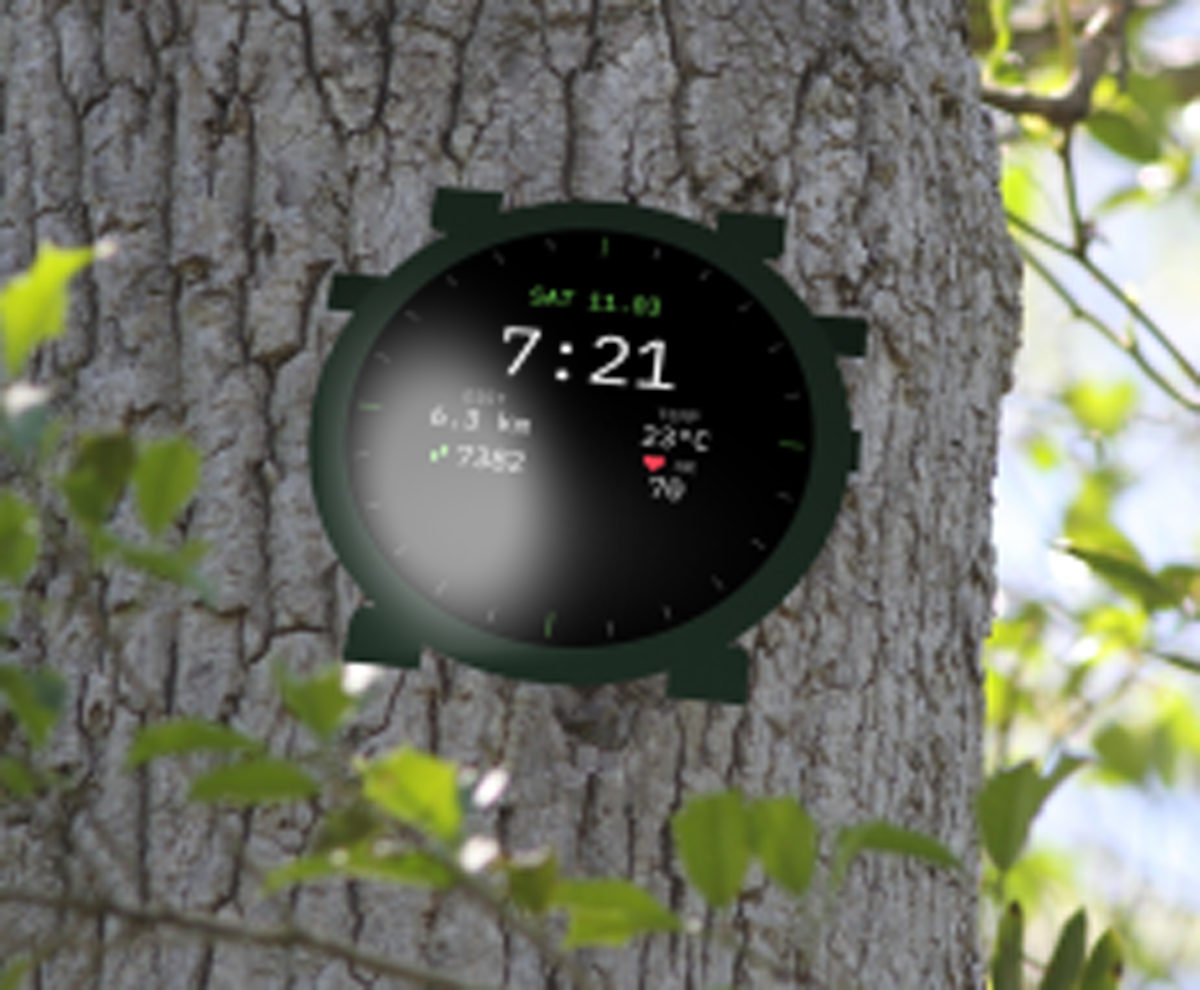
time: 7:21
